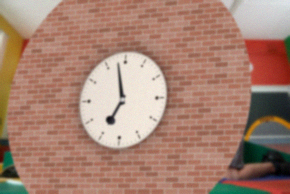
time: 6:58
